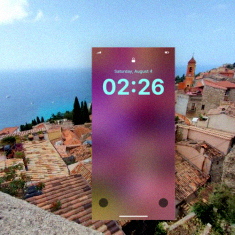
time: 2:26
